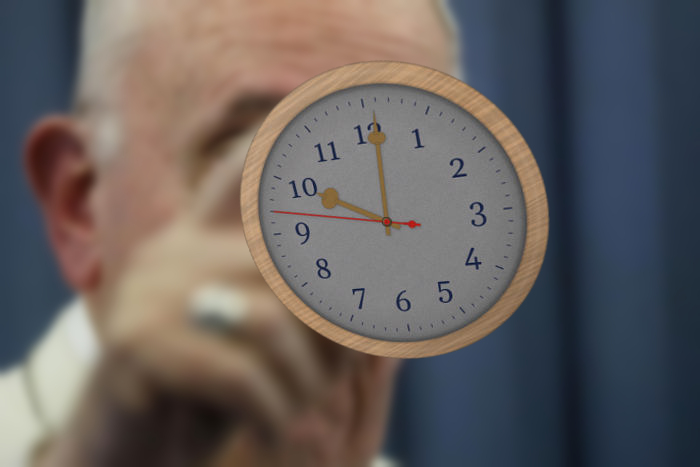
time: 10:00:47
